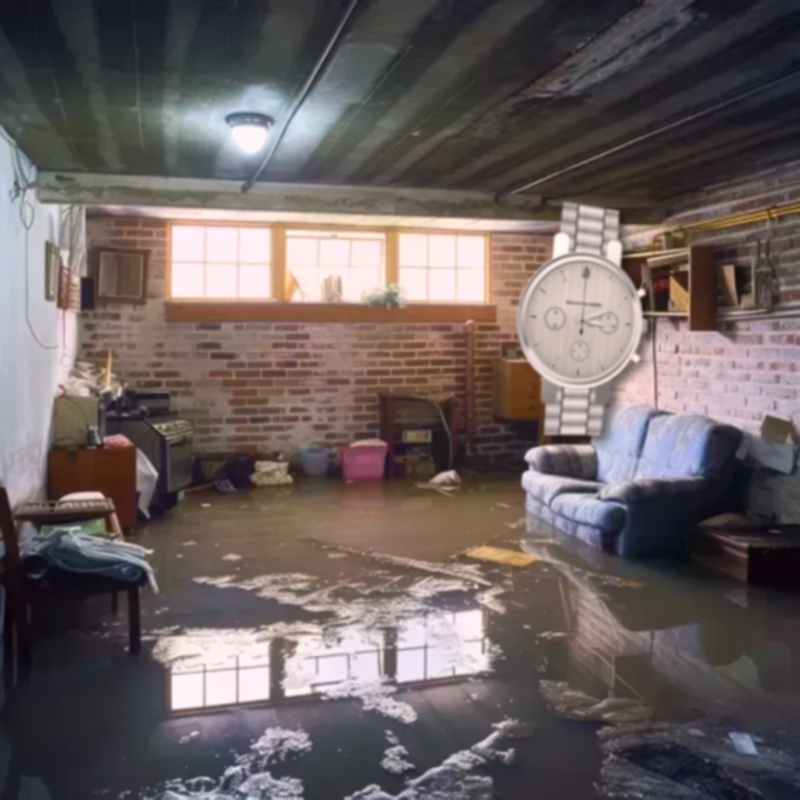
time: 3:11
